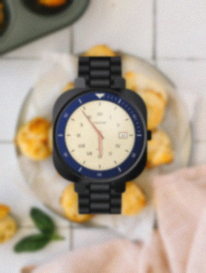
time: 5:54
